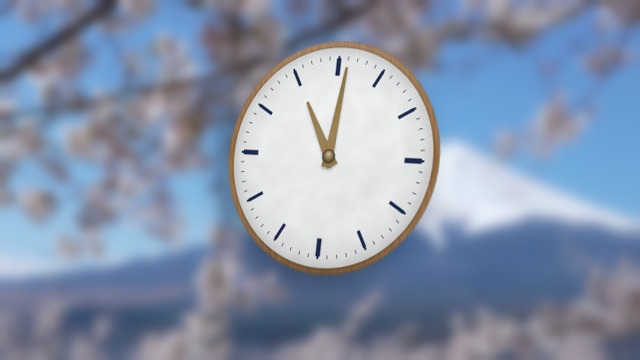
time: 11:01
